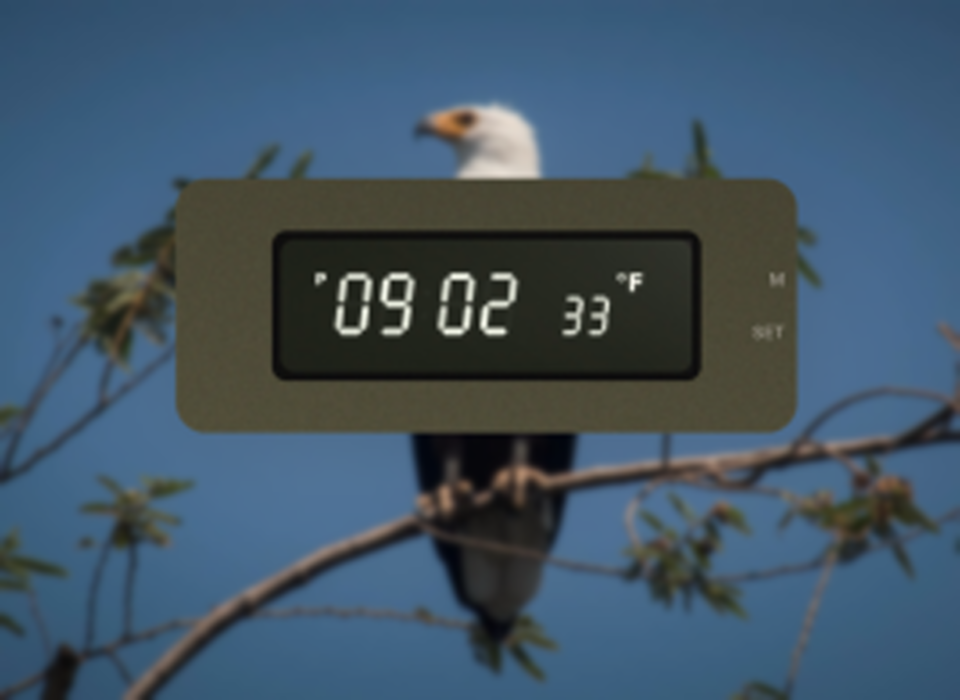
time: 9:02
